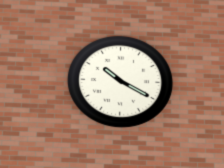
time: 10:20
